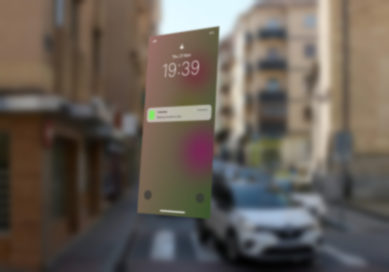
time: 19:39
